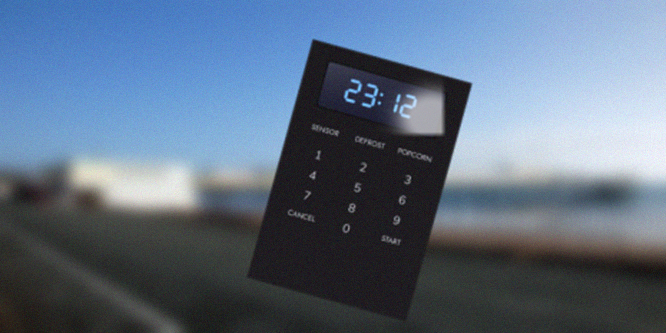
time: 23:12
